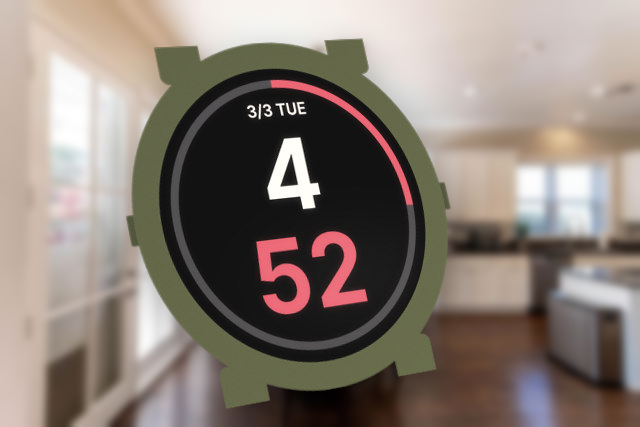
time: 4:52
